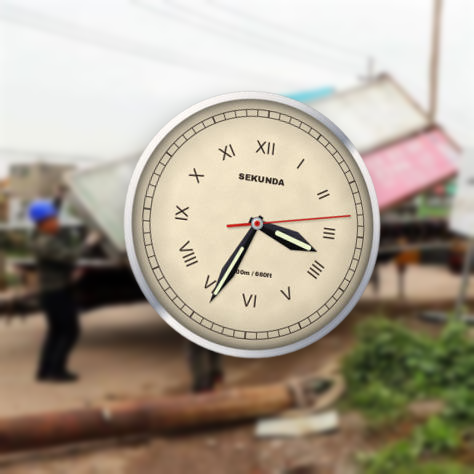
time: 3:34:13
